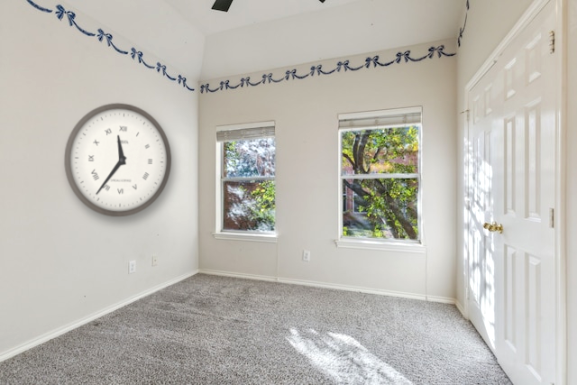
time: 11:36
